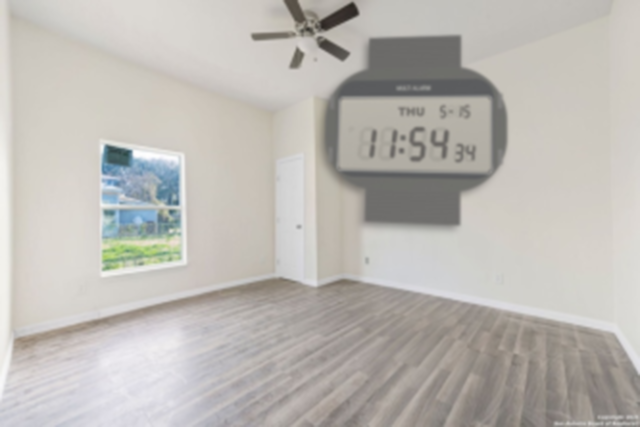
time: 11:54:34
